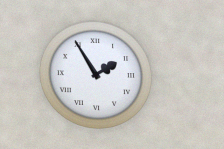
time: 1:55
